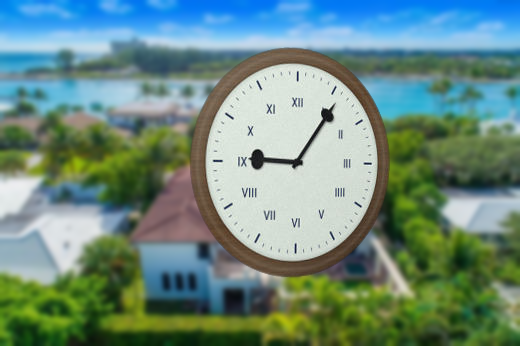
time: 9:06
